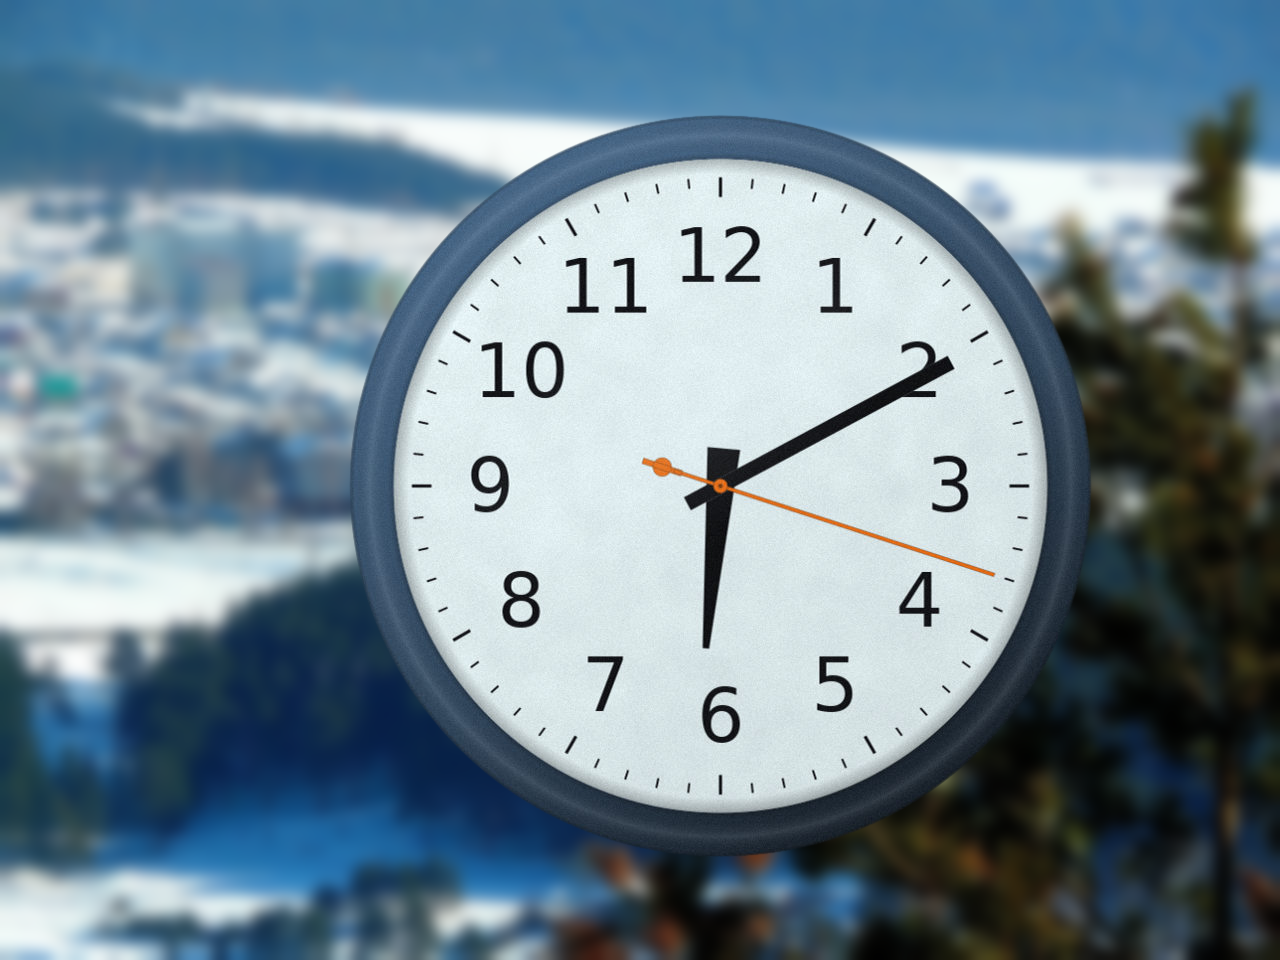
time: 6:10:18
